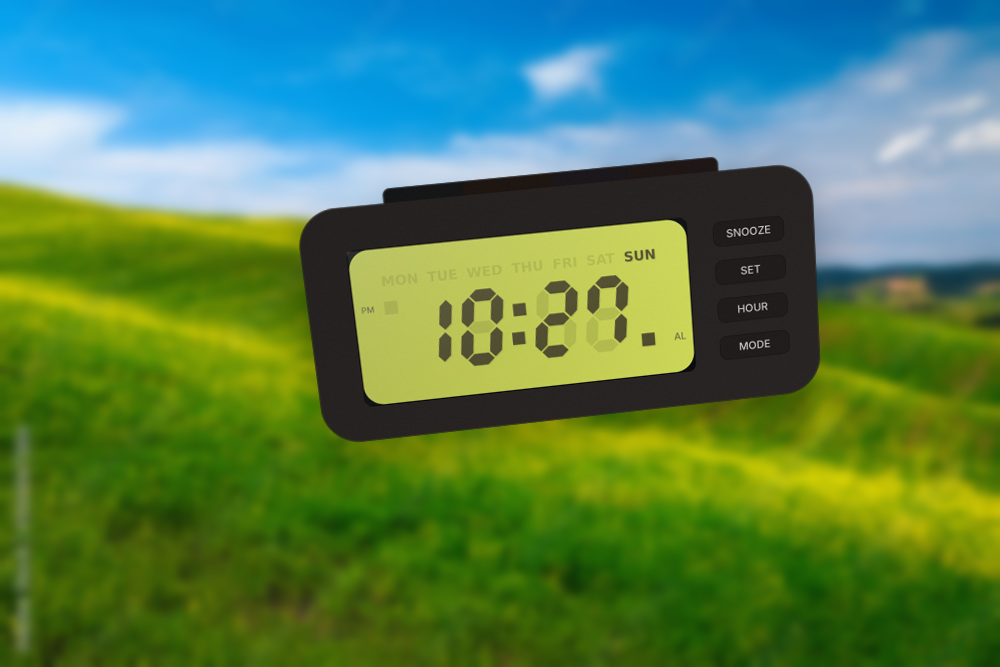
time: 10:27
